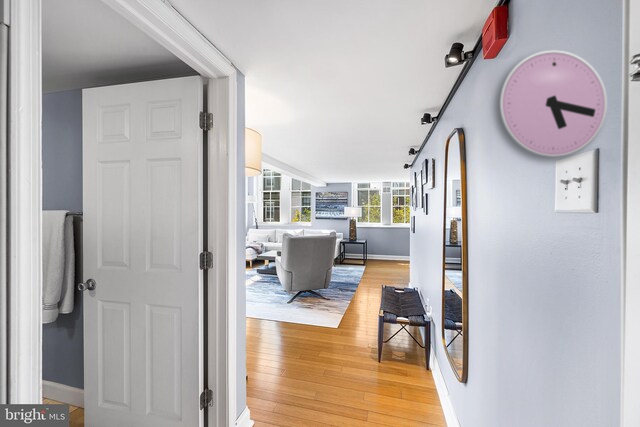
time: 5:17
